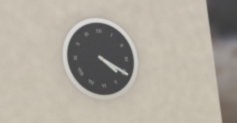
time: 4:20
